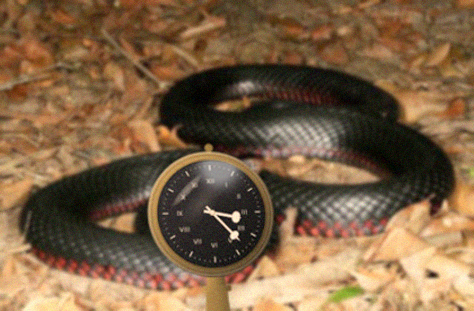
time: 3:23
